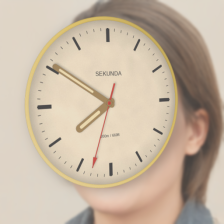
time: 7:50:33
